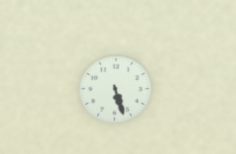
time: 5:27
